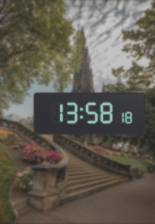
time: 13:58:18
